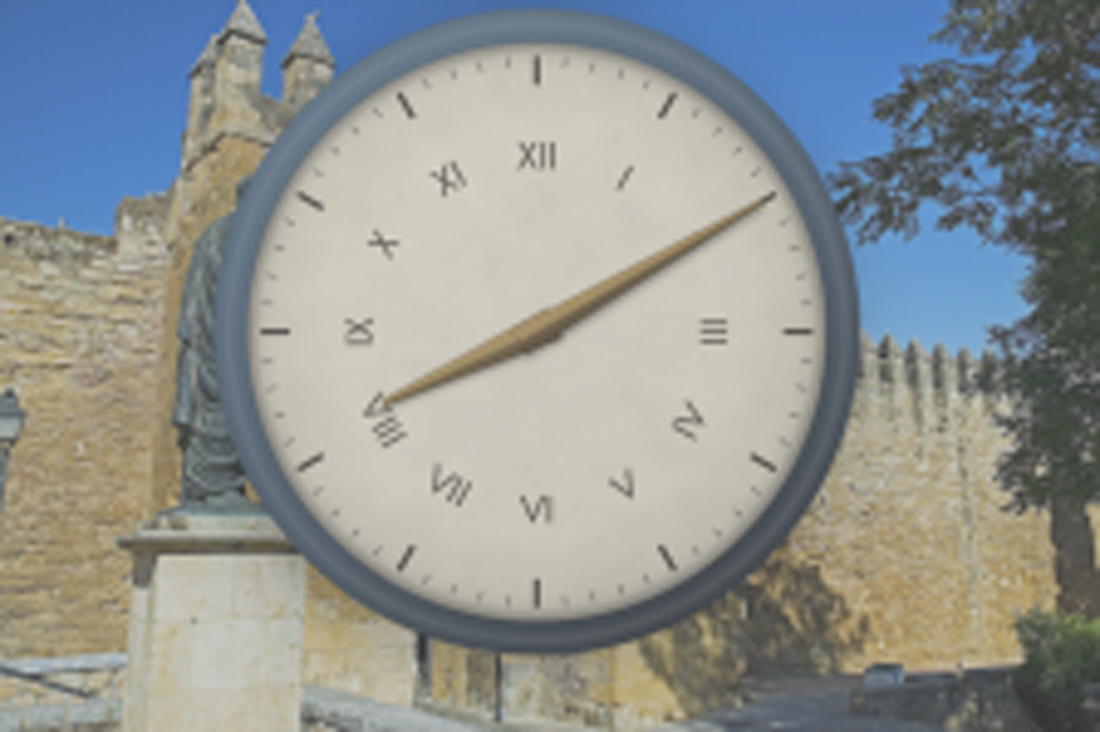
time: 8:10
